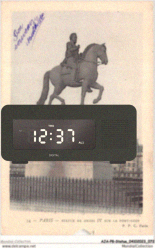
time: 12:37
